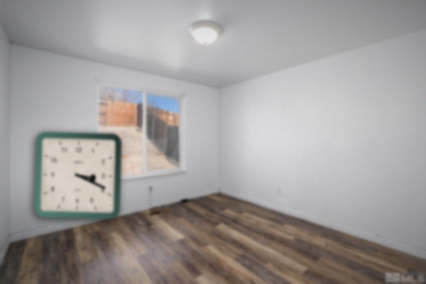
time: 3:19
